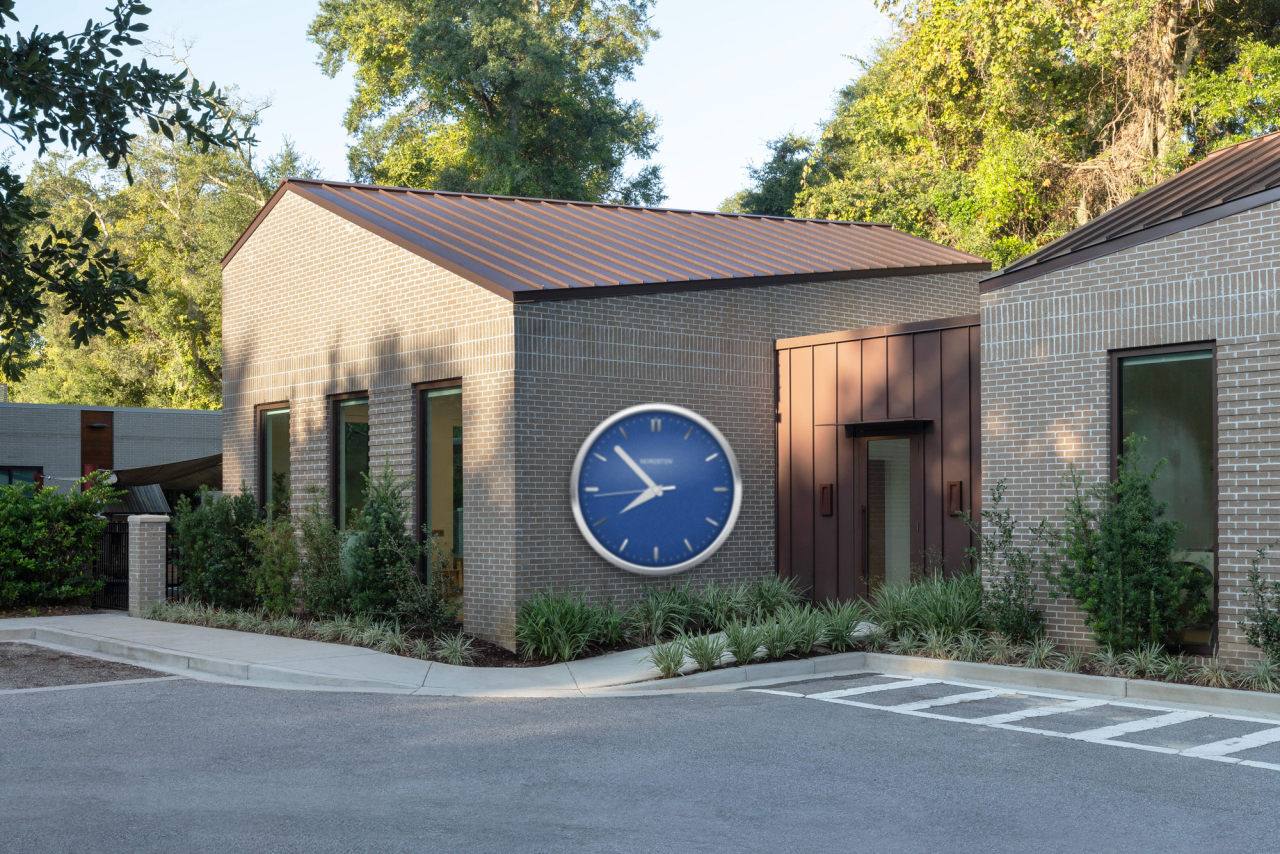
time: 7:52:44
